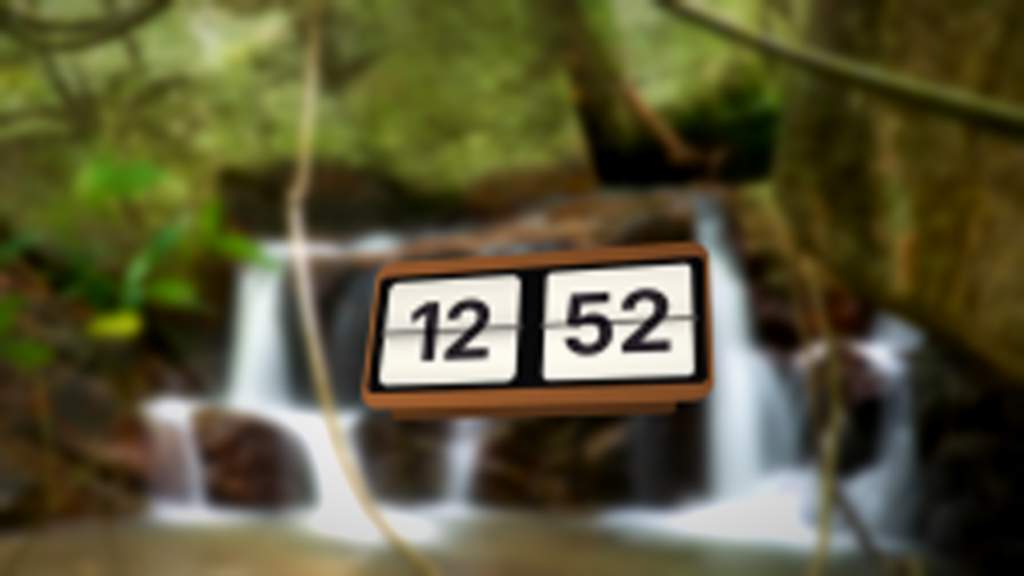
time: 12:52
